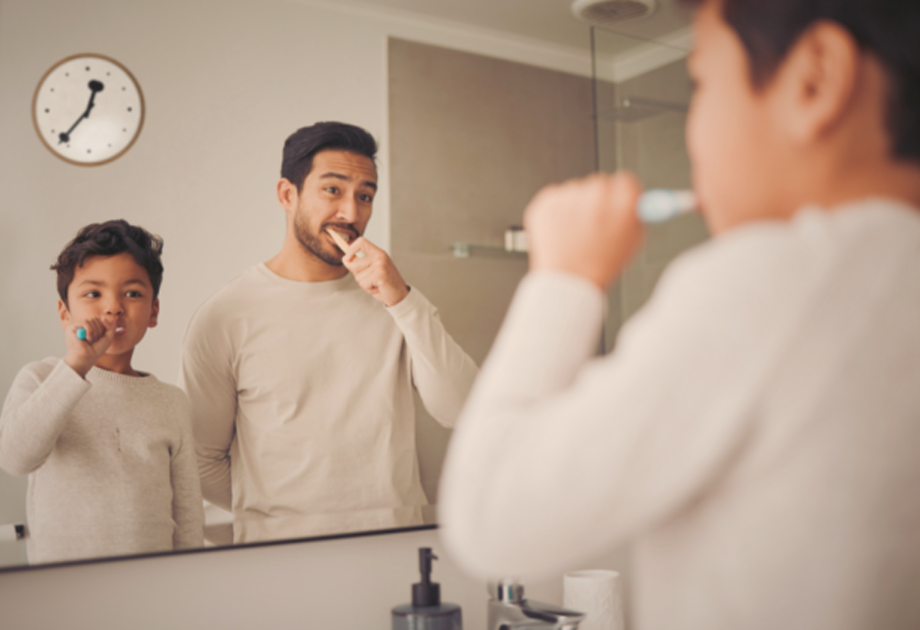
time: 12:37
